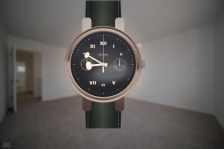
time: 8:50
